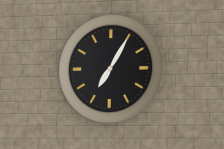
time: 7:05
